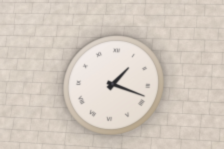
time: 1:18
